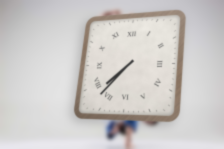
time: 7:37
